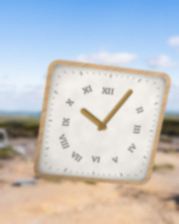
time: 10:05
